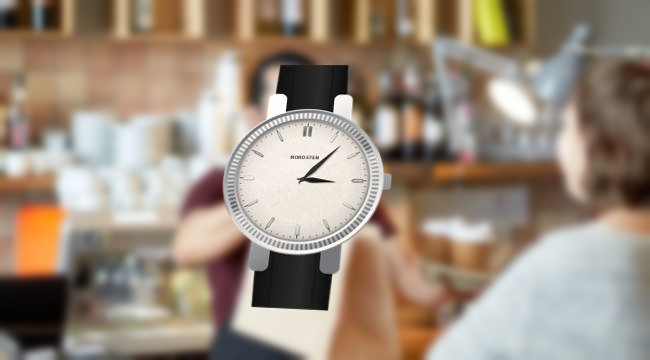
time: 3:07
